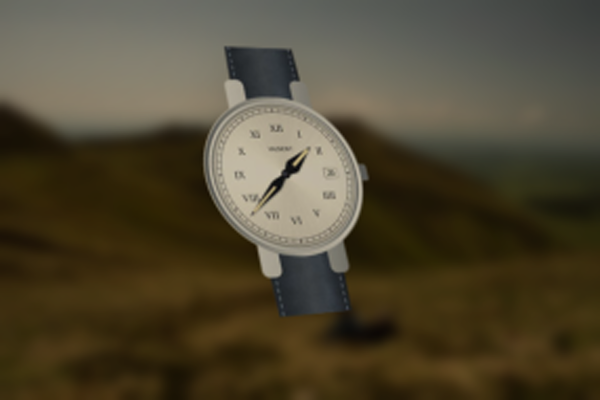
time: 1:38
